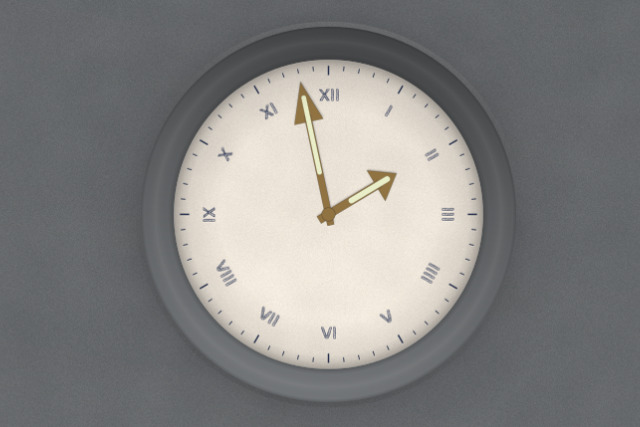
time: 1:58
